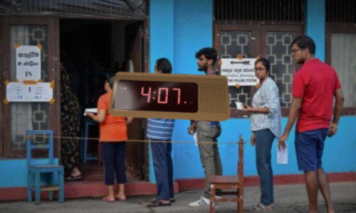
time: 4:07
